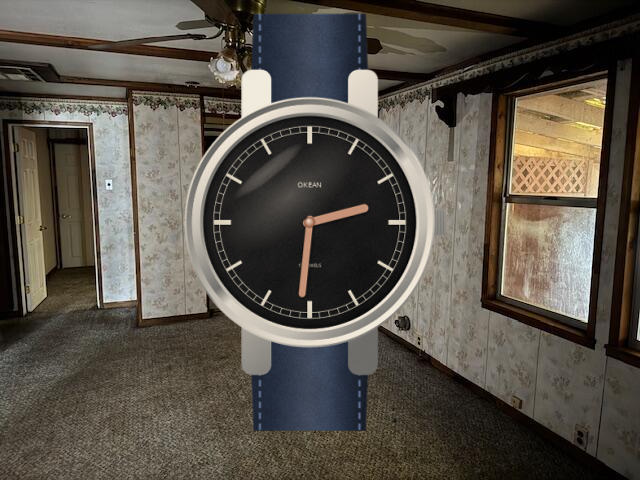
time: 2:31
